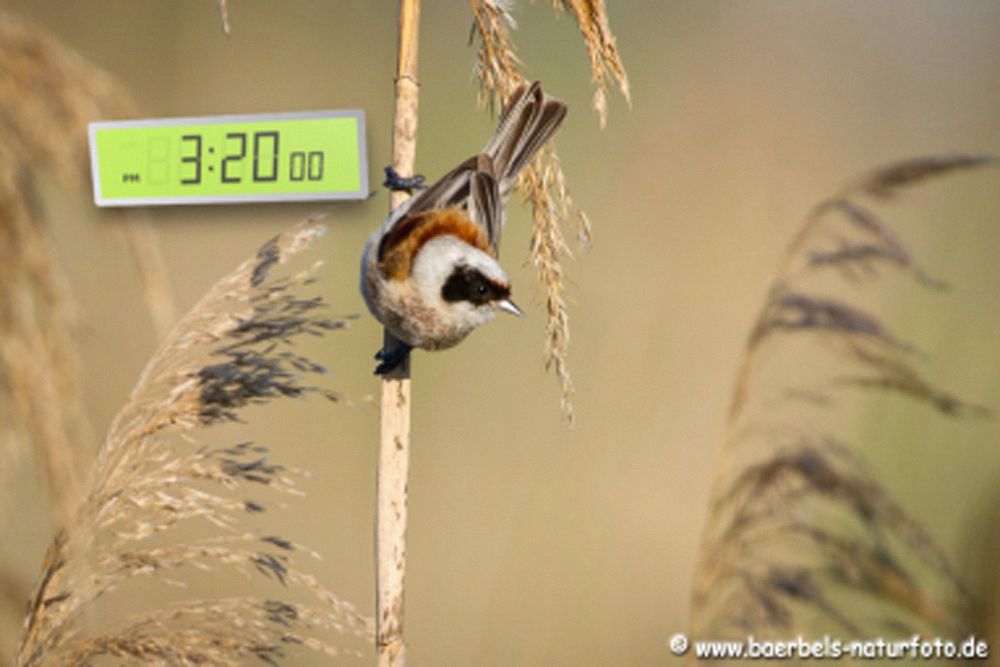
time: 3:20:00
